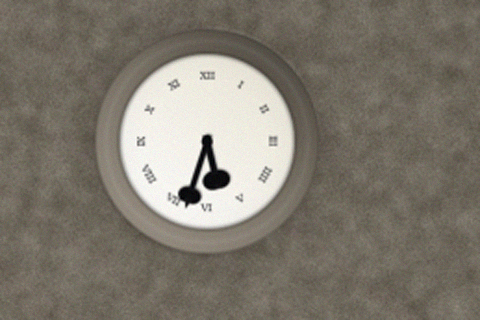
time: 5:33
